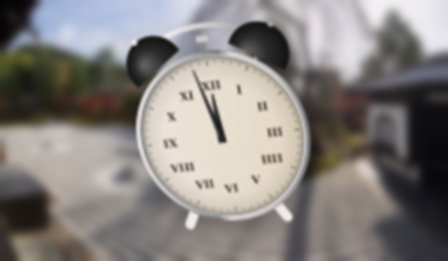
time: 11:58
